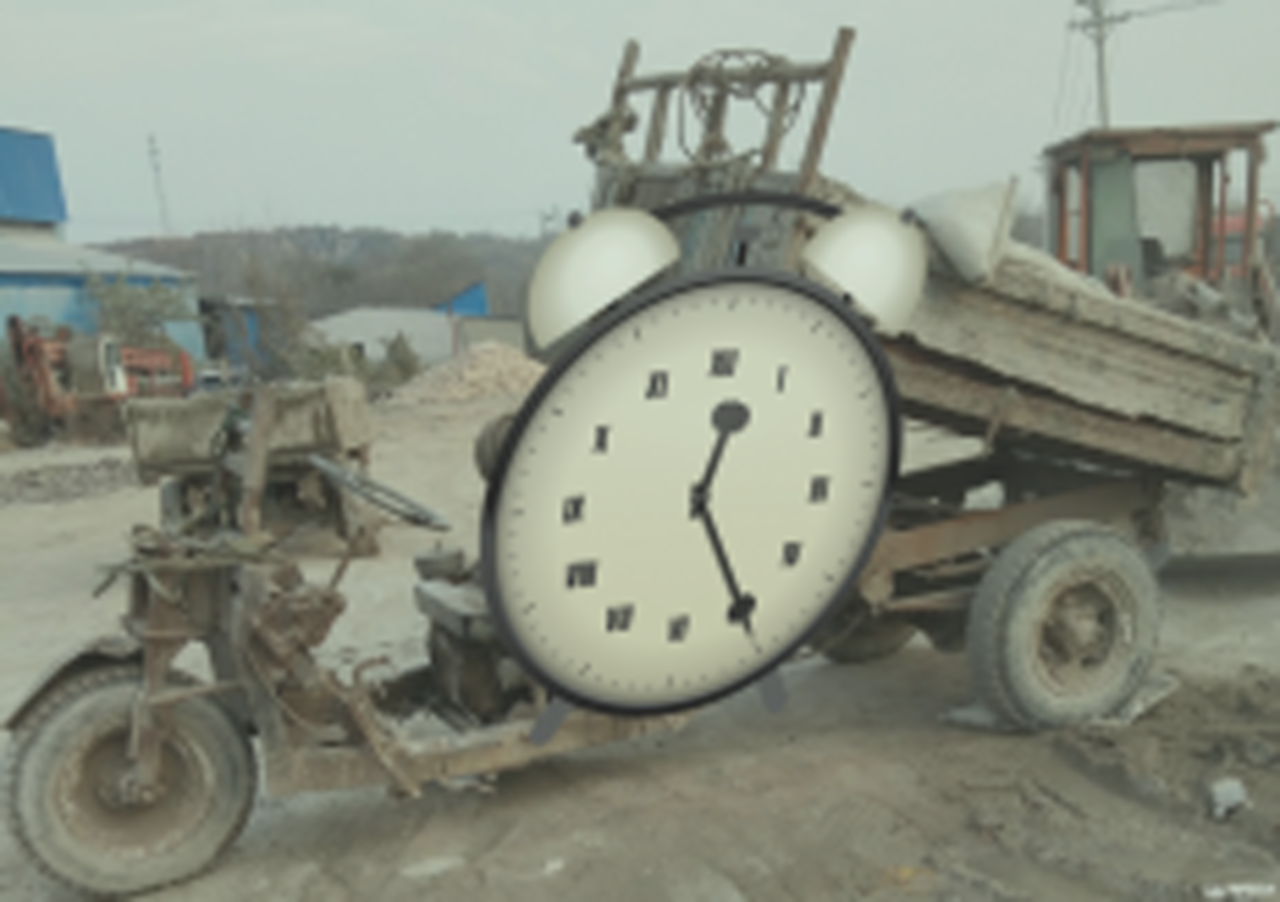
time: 12:25
